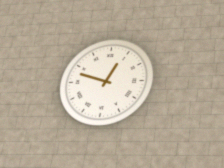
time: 12:48
